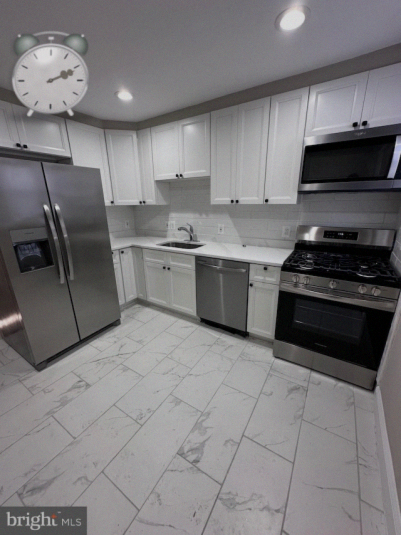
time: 2:11
